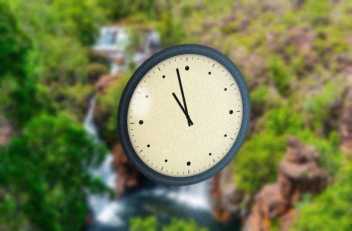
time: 10:58
